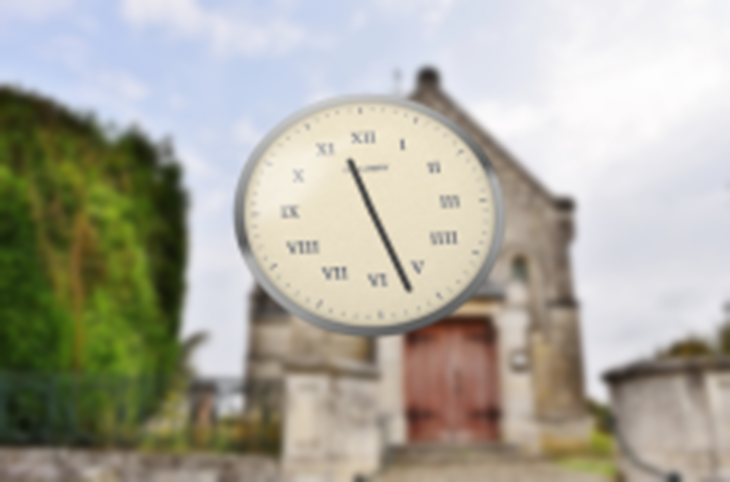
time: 11:27
